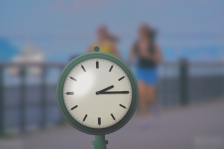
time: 2:15
